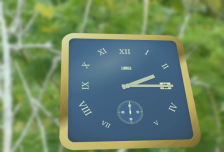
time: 2:15
